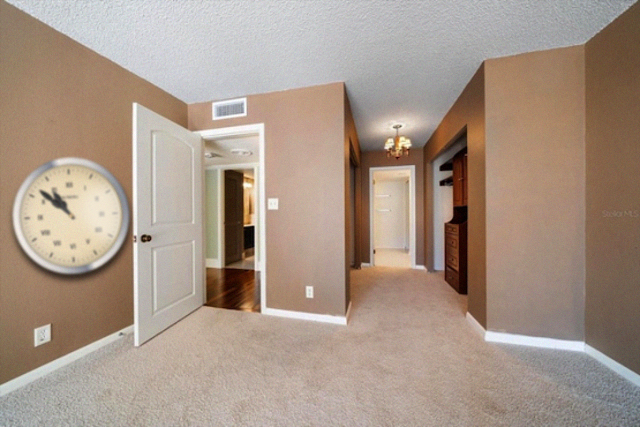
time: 10:52
